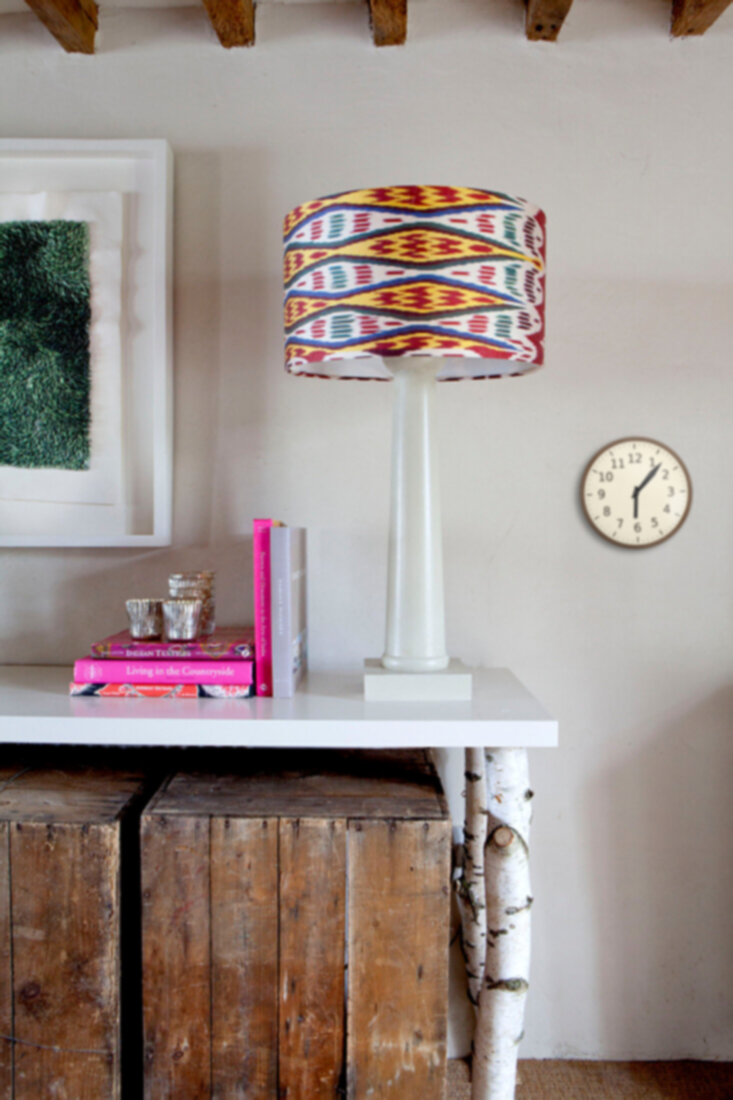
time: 6:07
